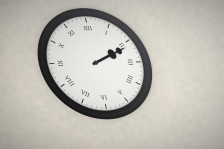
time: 2:11
